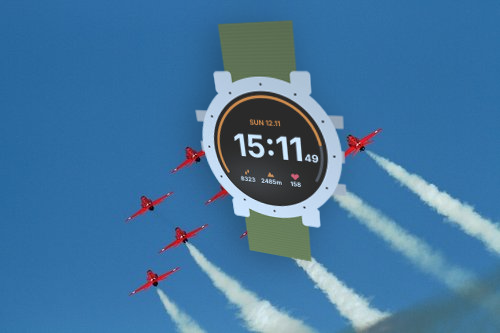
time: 15:11:49
